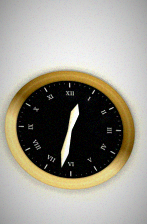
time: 12:32
